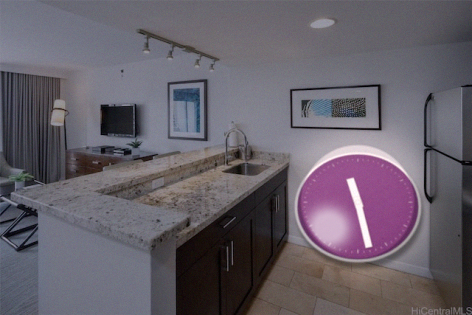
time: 11:28
